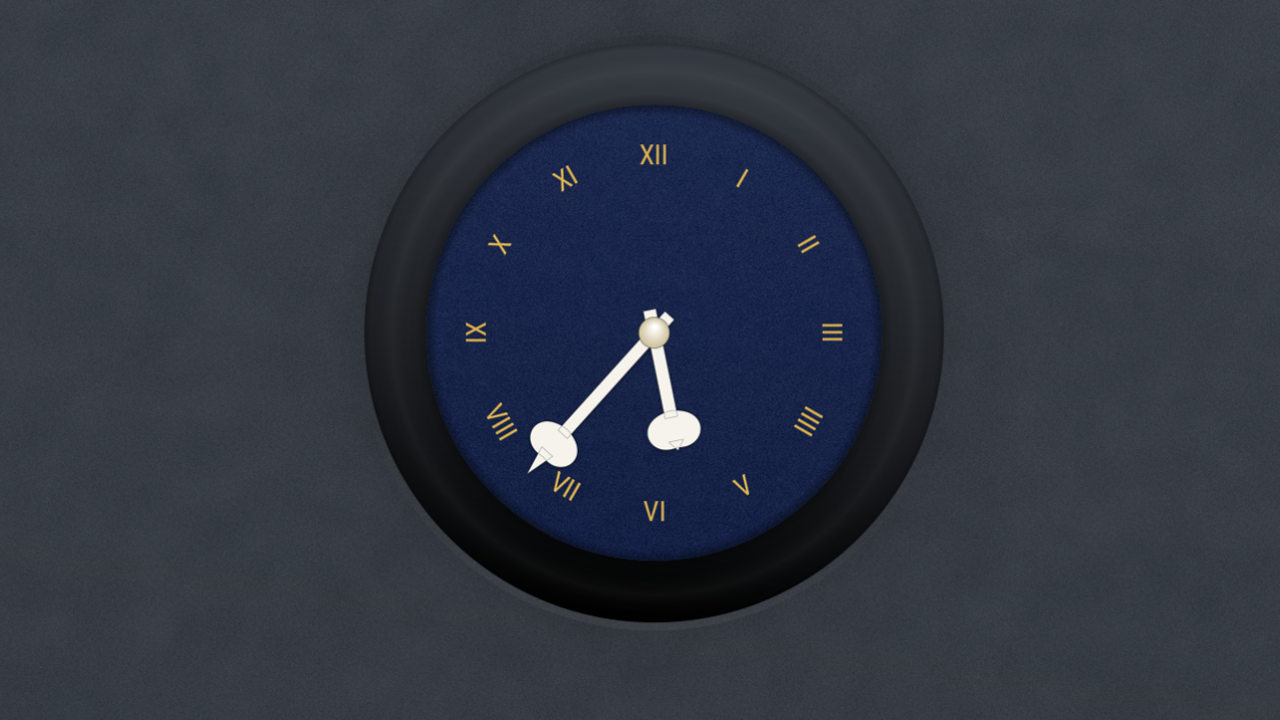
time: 5:37
